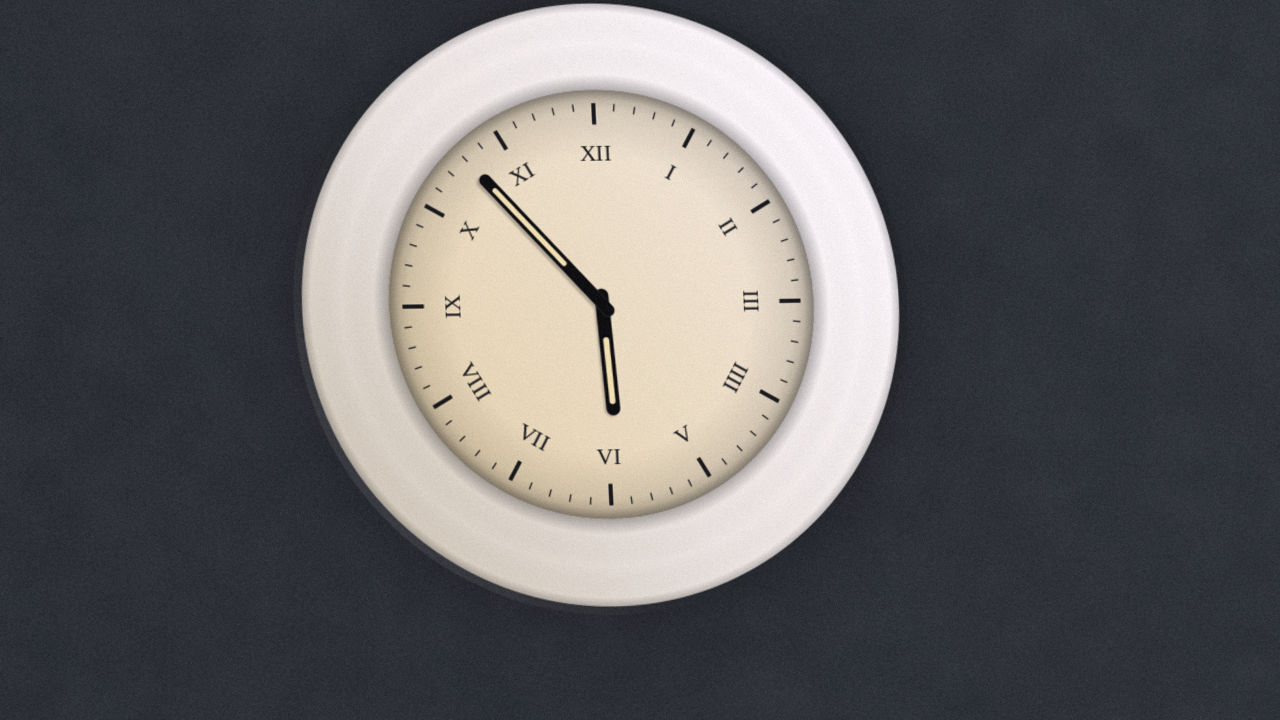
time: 5:53
